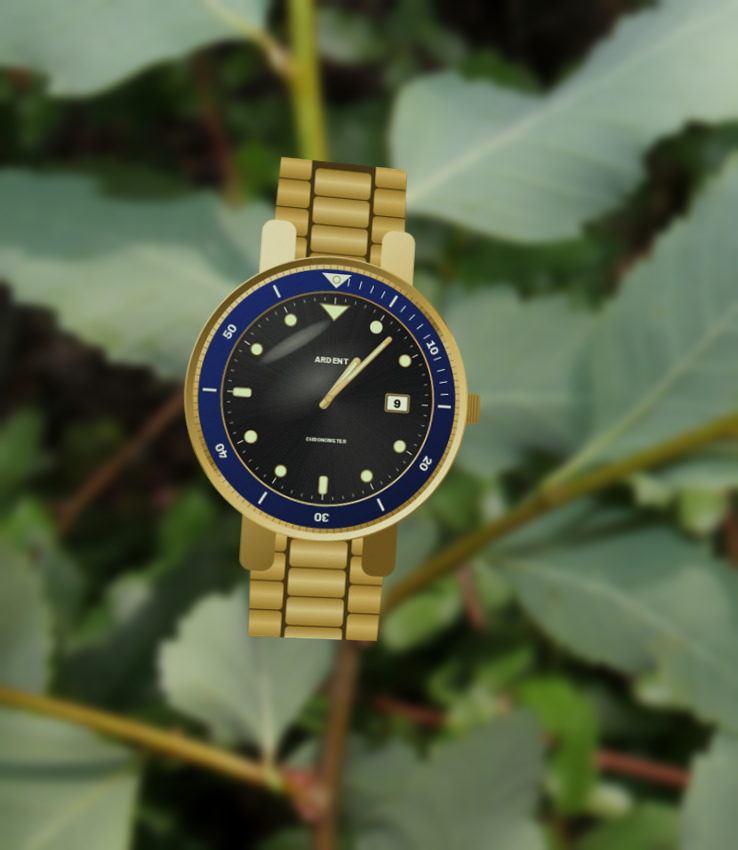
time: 1:07
